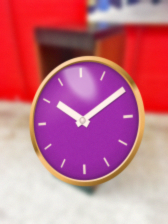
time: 10:10
